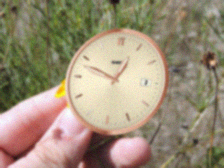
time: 12:48
